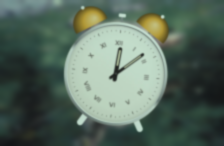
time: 12:08
